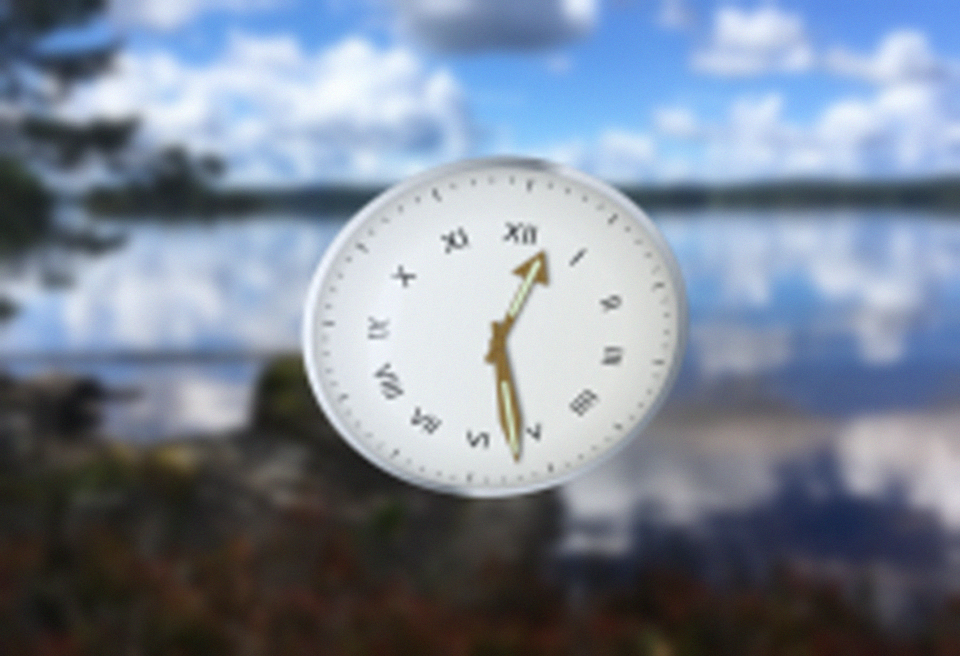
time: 12:27
